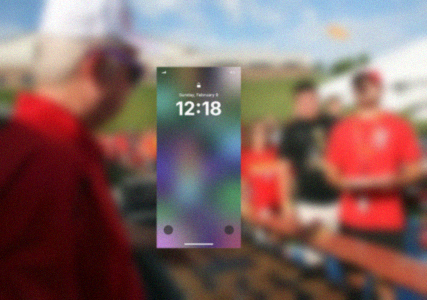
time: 12:18
